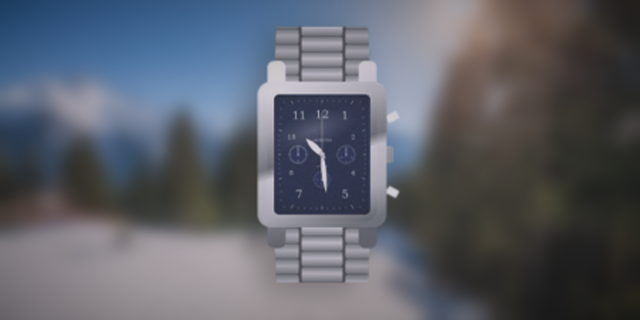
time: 10:29
